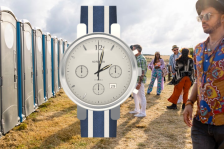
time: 2:02
